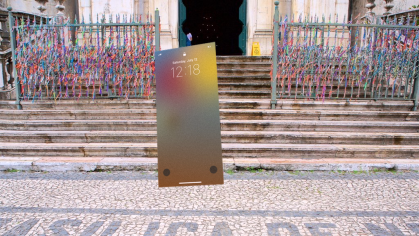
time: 12:18
